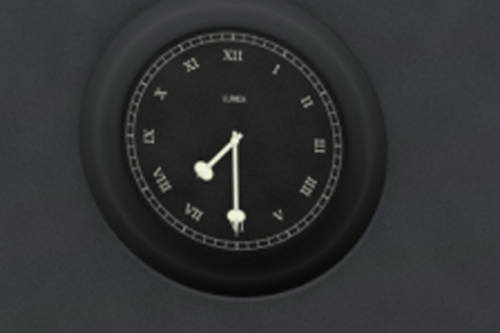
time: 7:30
